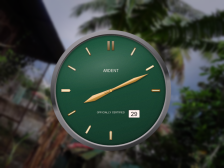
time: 8:11
